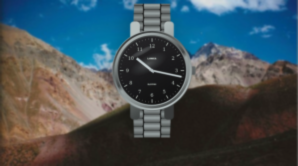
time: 10:17
